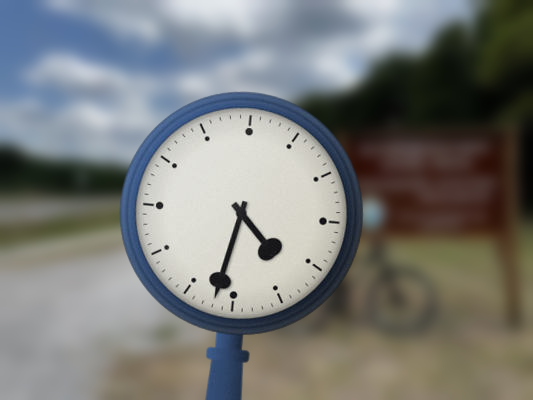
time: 4:32
